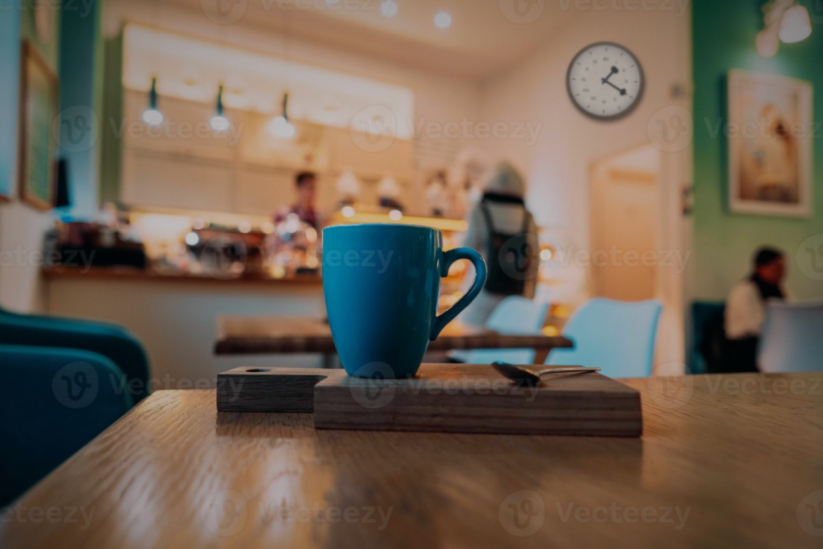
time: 1:20
